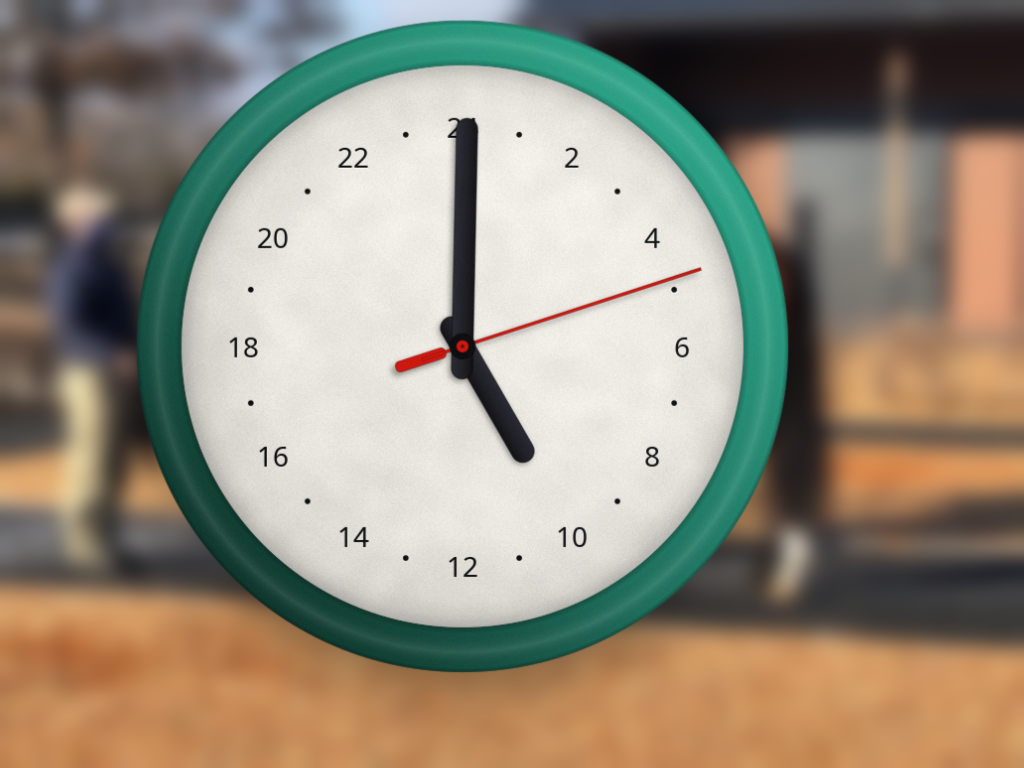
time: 10:00:12
